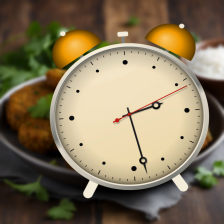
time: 2:28:11
